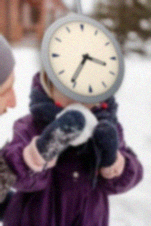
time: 3:36
